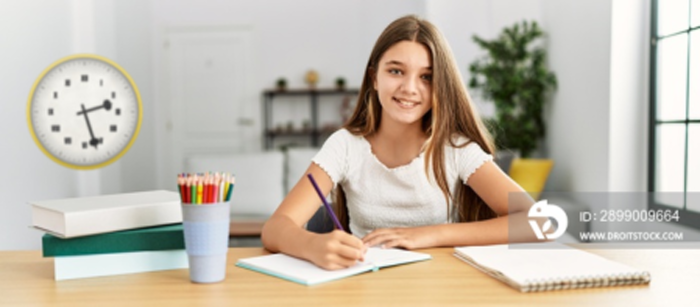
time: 2:27
